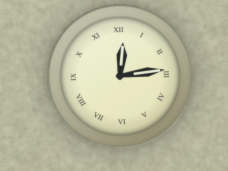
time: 12:14
